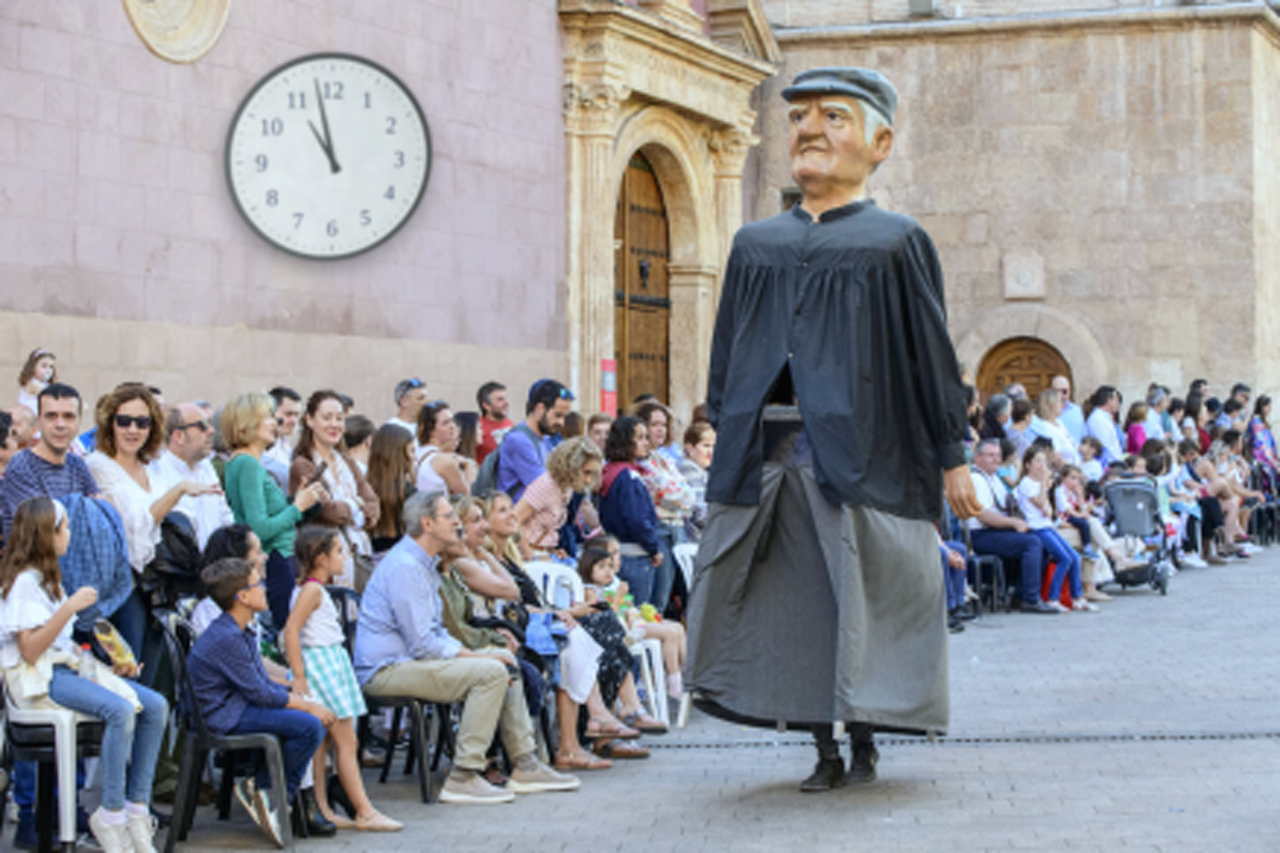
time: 10:58
